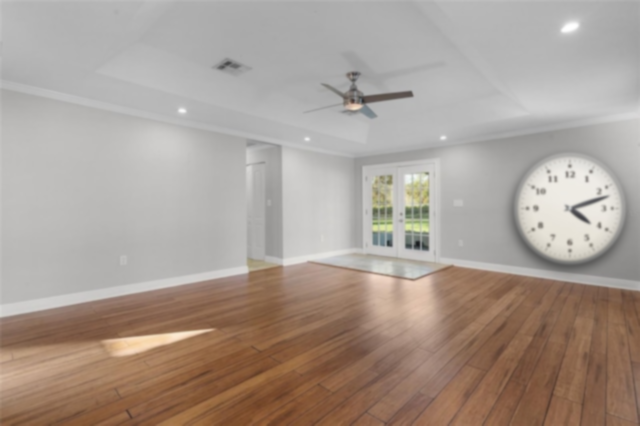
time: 4:12
